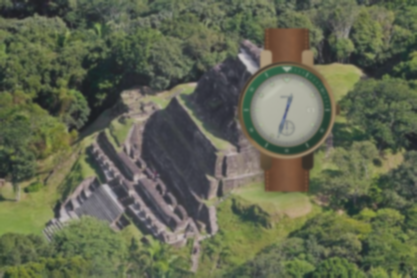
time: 12:33
